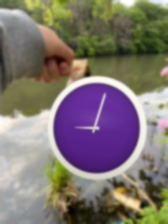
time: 9:03
